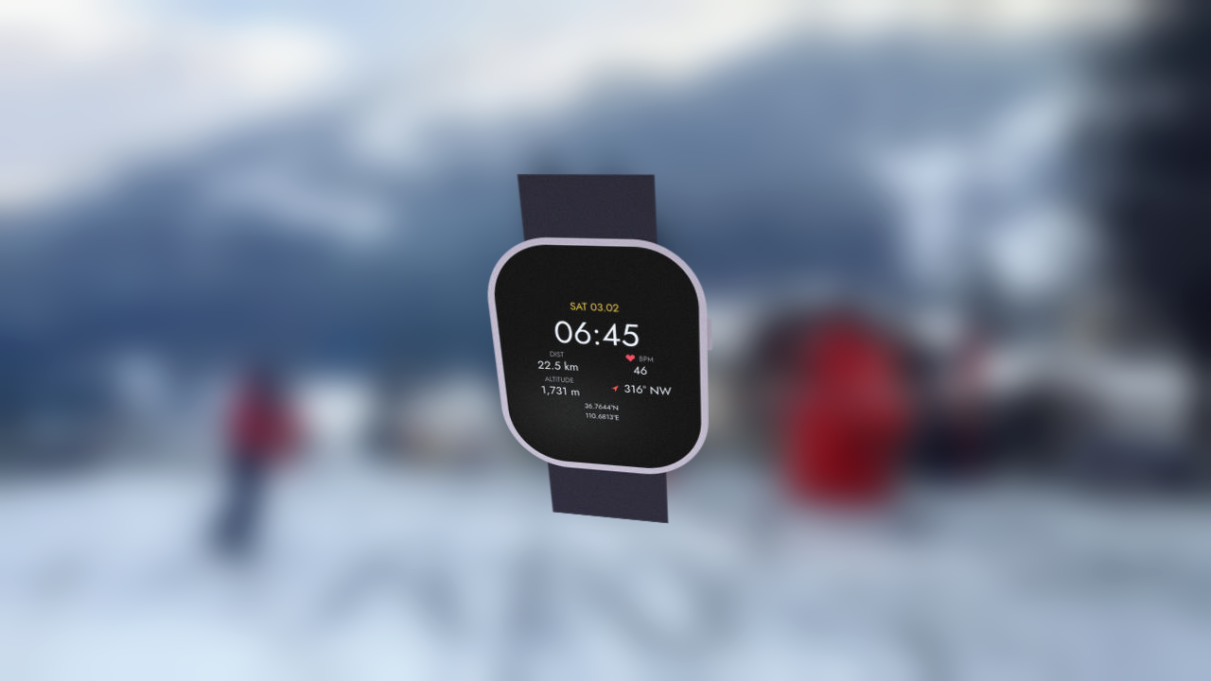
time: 6:45
